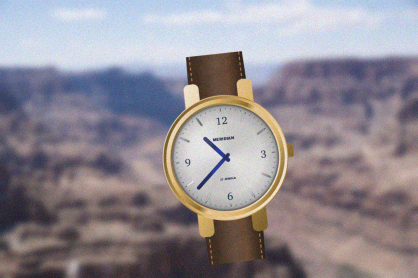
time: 10:38
